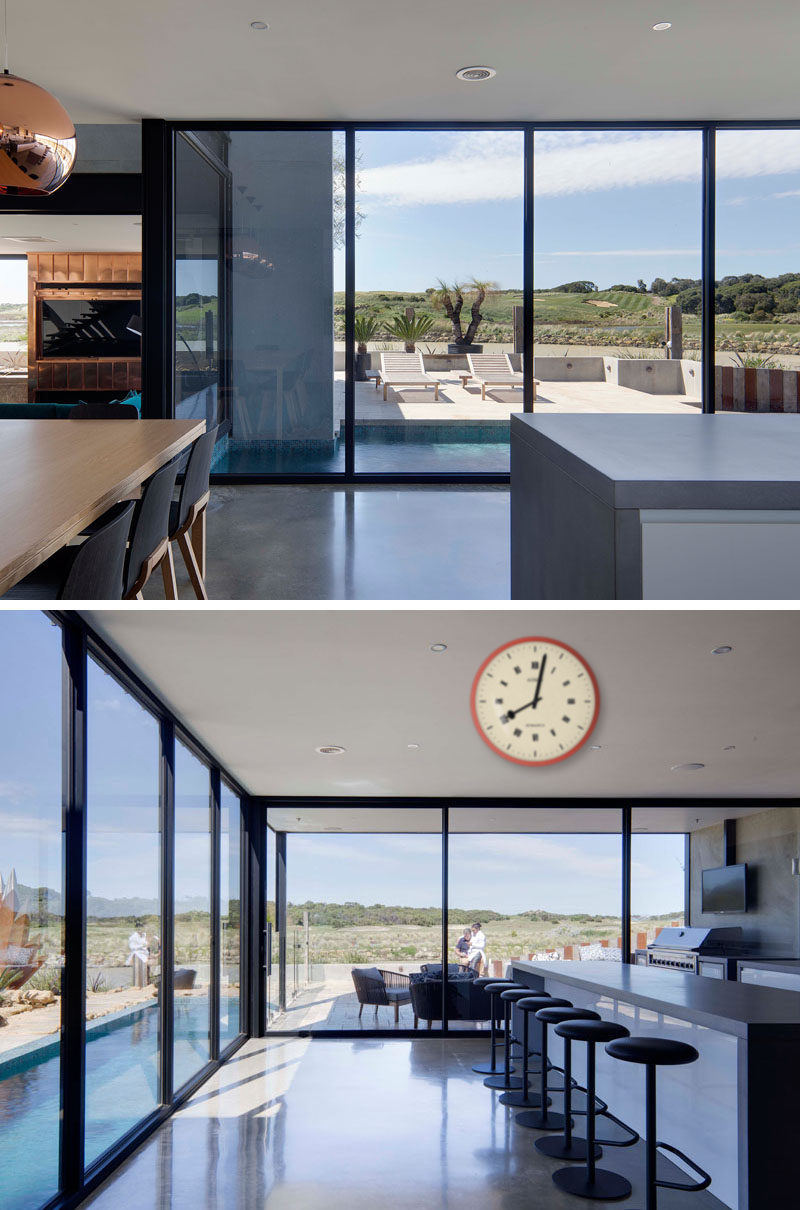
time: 8:02
